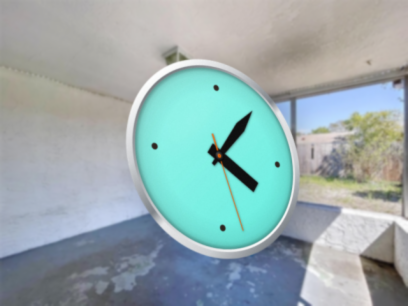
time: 4:06:27
